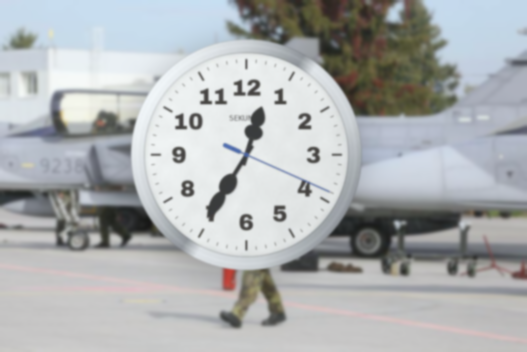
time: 12:35:19
